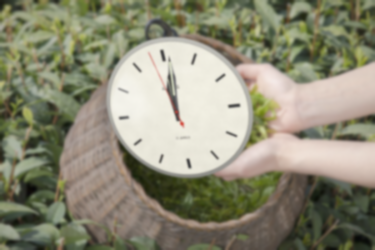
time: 12:00:58
